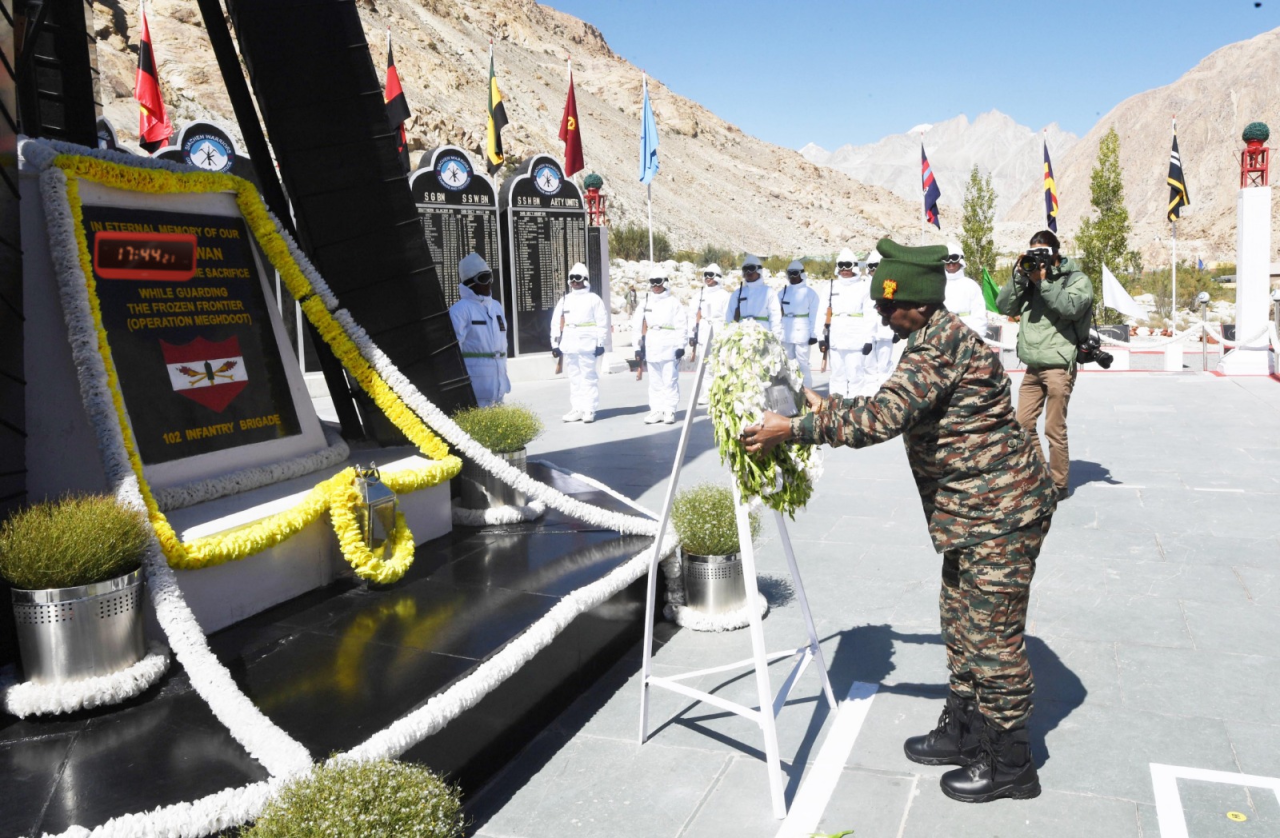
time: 17:44
